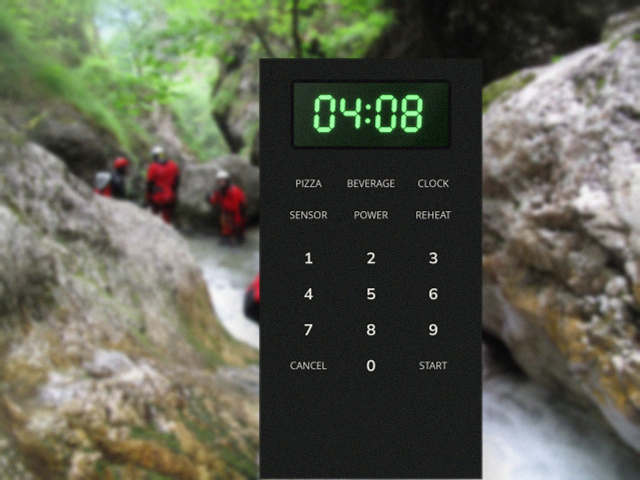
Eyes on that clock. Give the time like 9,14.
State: 4,08
